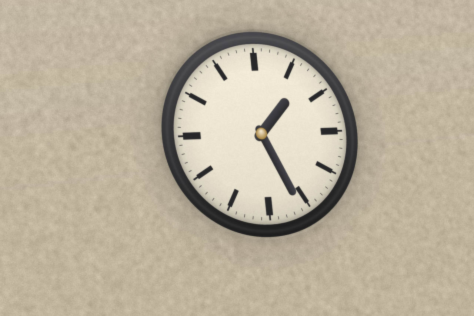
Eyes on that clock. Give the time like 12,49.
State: 1,26
